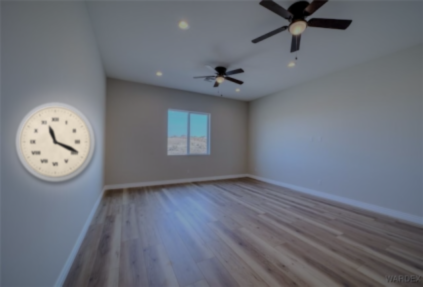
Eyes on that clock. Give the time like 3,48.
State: 11,19
